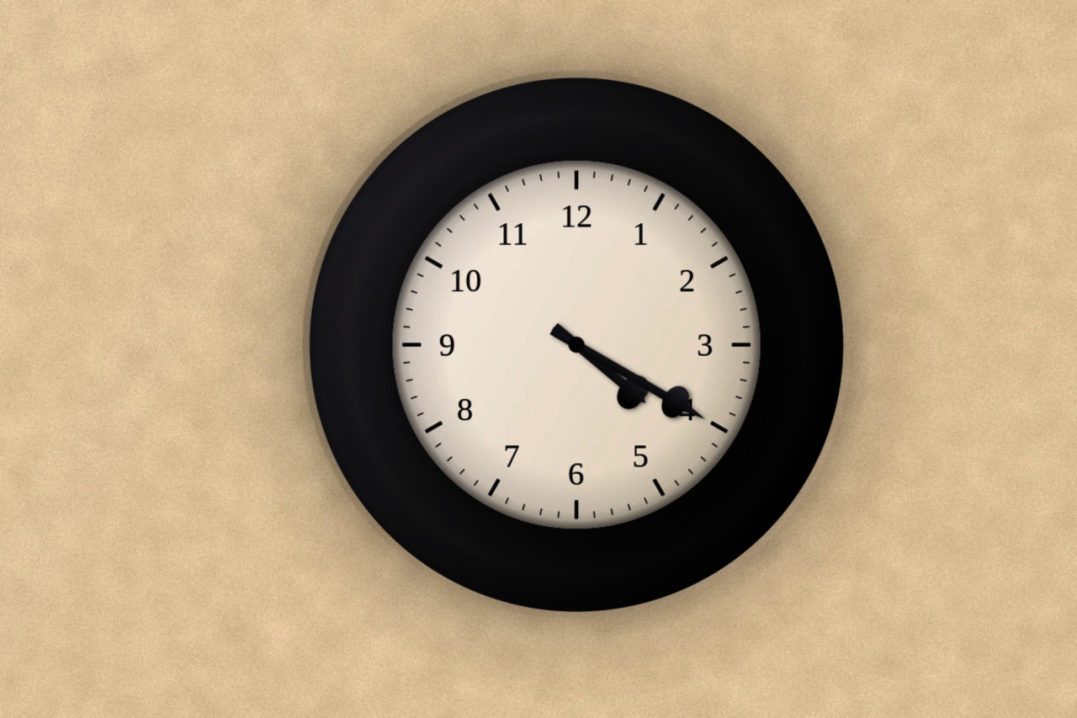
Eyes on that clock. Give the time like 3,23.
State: 4,20
